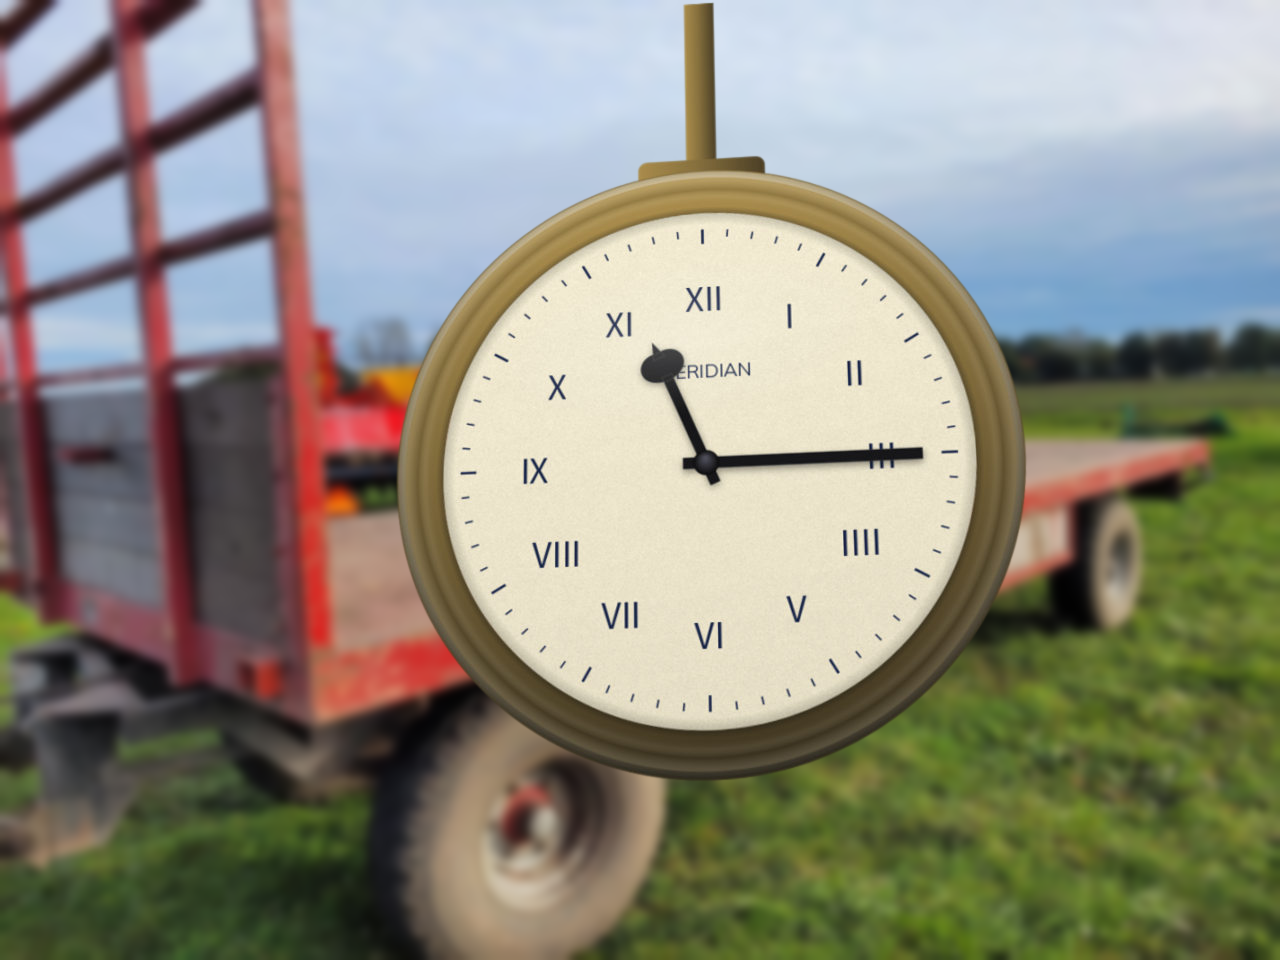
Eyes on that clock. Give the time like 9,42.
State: 11,15
